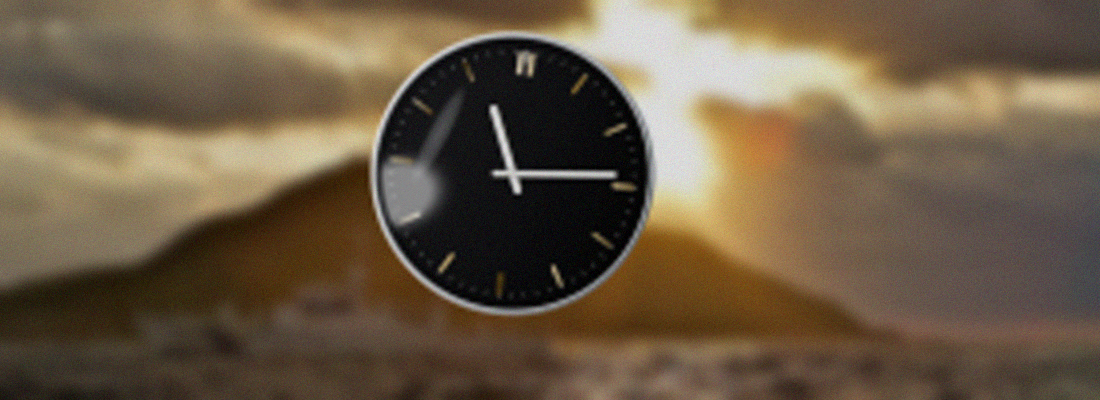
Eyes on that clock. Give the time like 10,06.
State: 11,14
